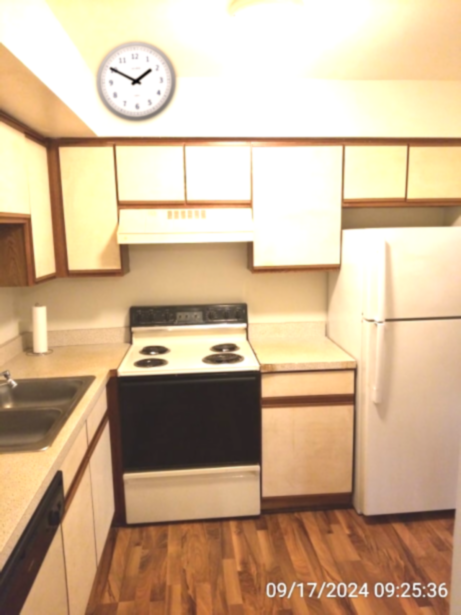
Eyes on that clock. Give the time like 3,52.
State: 1,50
